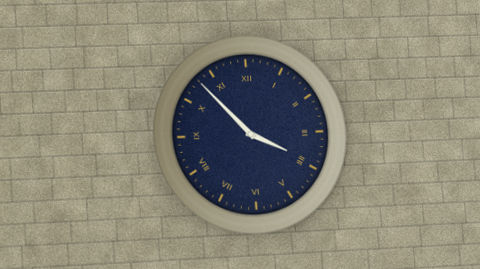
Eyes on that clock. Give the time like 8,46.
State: 3,53
